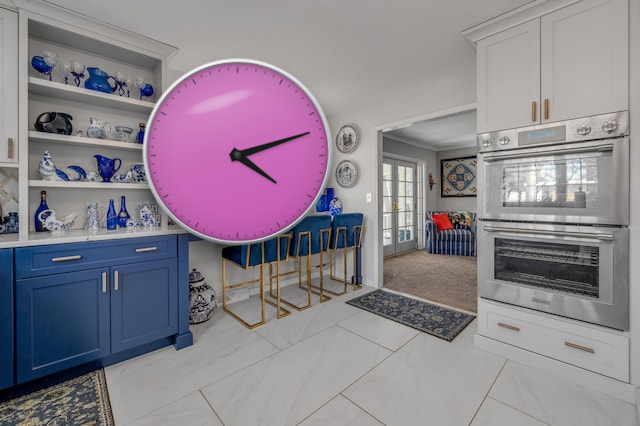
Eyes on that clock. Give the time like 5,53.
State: 4,12
